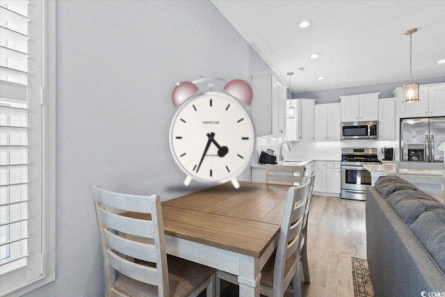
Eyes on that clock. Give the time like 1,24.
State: 4,34
